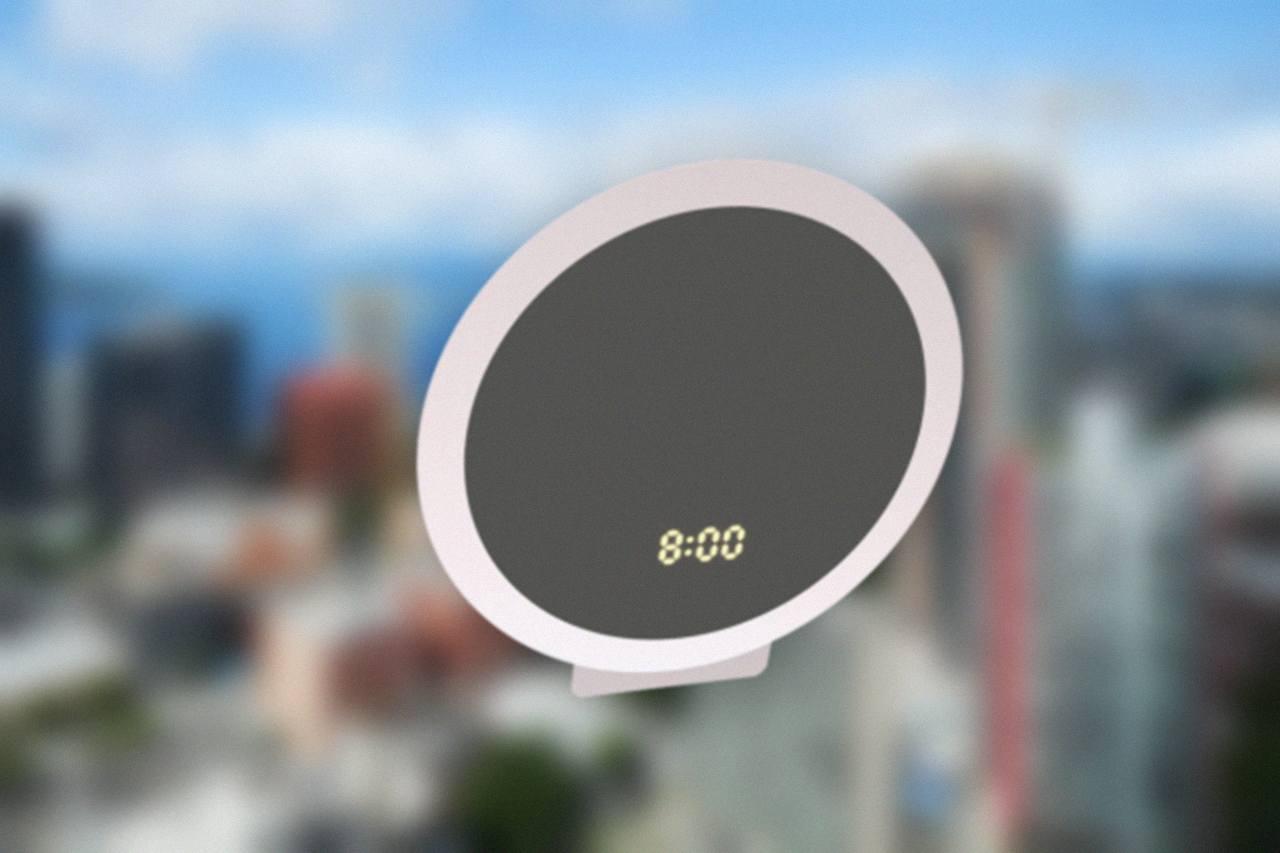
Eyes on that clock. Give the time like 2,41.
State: 8,00
